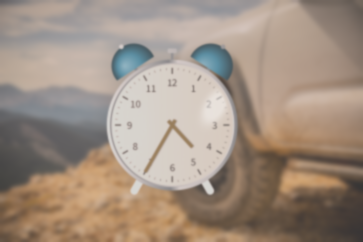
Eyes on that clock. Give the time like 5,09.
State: 4,35
